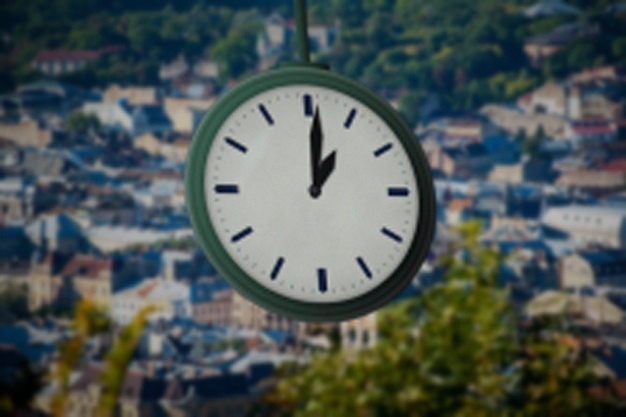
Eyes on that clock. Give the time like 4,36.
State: 1,01
